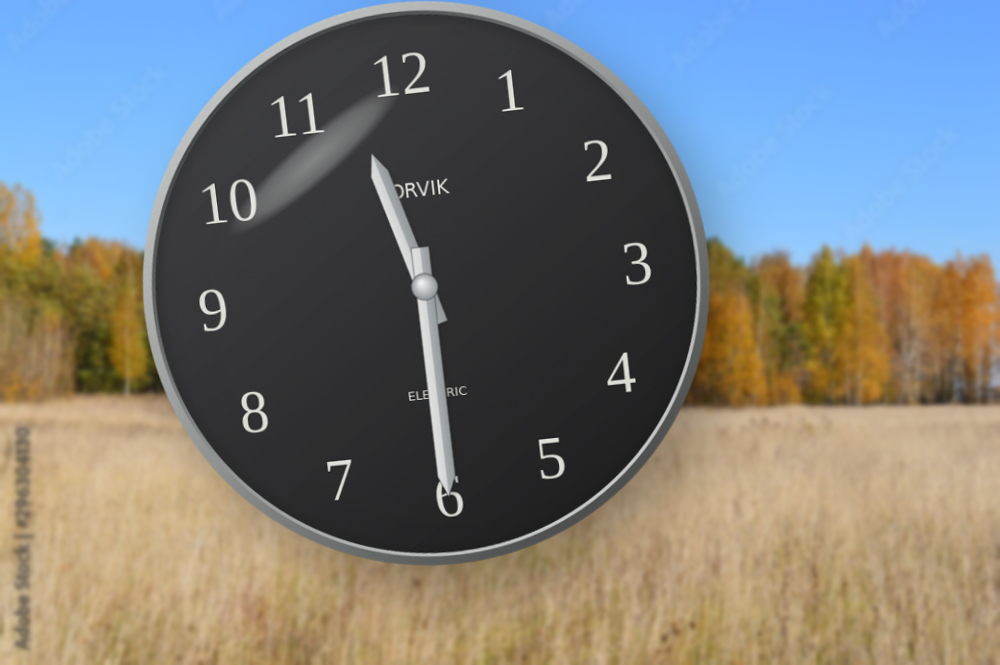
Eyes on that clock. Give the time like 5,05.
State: 11,30
